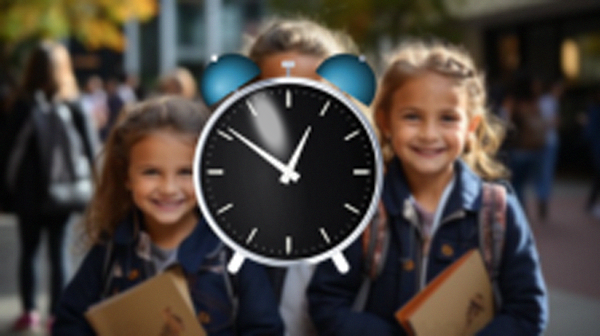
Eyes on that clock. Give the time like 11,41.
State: 12,51
